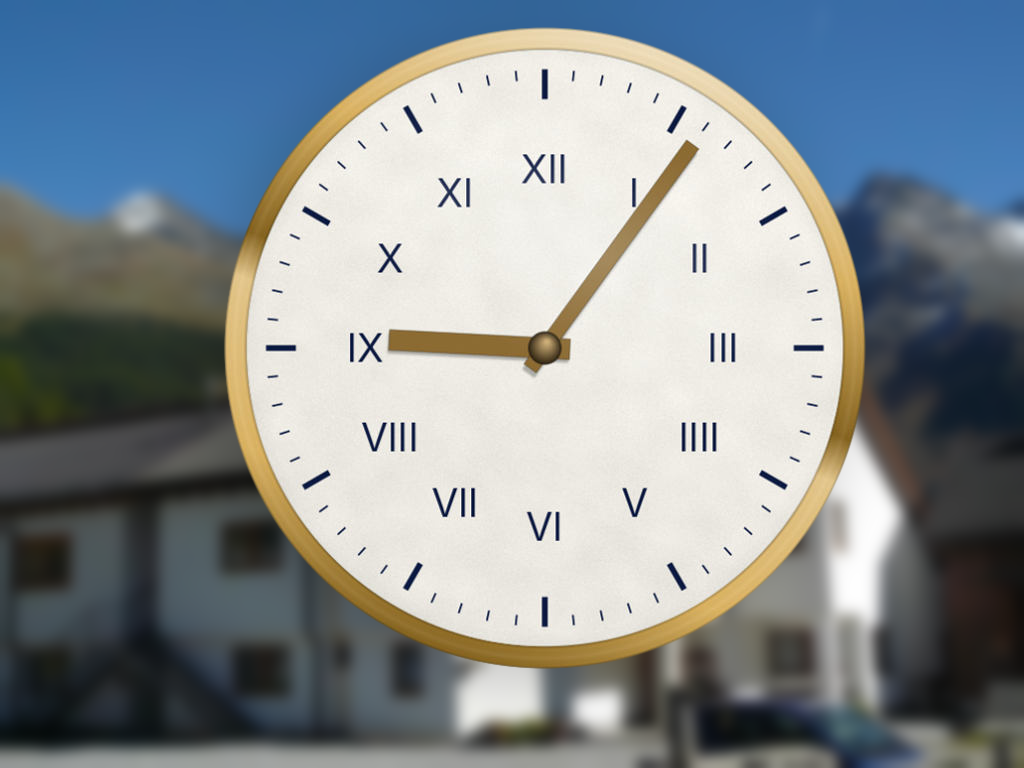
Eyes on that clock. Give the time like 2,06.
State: 9,06
